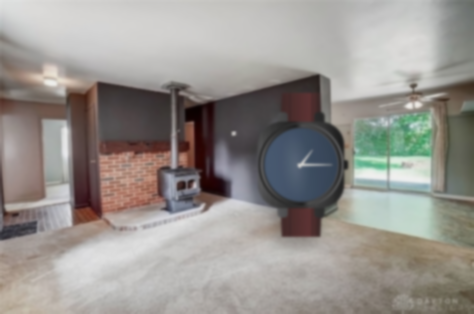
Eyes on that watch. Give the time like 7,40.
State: 1,15
